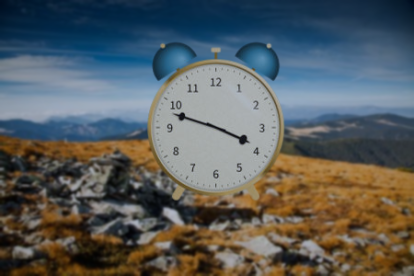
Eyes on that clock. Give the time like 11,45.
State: 3,48
